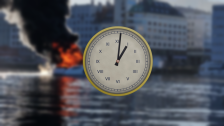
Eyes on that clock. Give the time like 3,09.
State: 1,01
